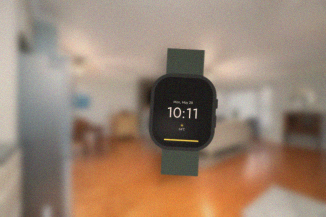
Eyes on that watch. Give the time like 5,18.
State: 10,11
